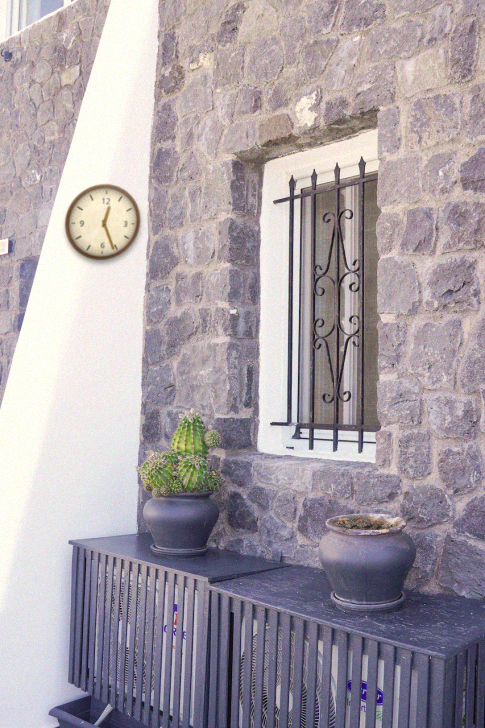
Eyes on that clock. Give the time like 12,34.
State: 12,26
